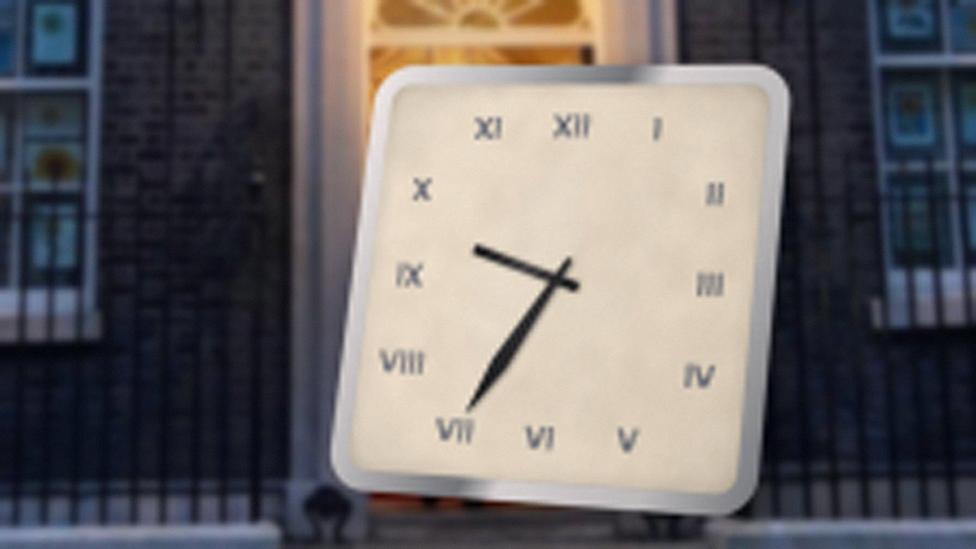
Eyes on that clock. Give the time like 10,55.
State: 9,35
